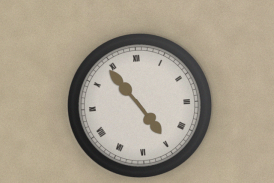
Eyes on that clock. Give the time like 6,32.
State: 4,54
